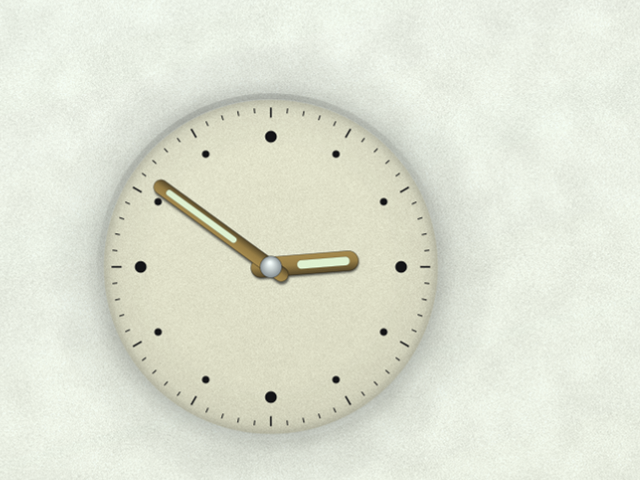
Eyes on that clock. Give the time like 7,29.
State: 2,51
